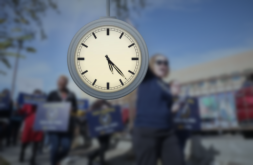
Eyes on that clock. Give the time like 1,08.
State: 5,23
